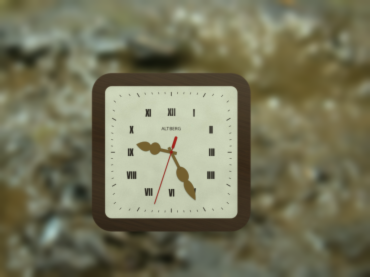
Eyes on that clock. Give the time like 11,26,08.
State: 9,25,33
